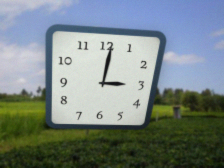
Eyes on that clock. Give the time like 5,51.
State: 3,01
